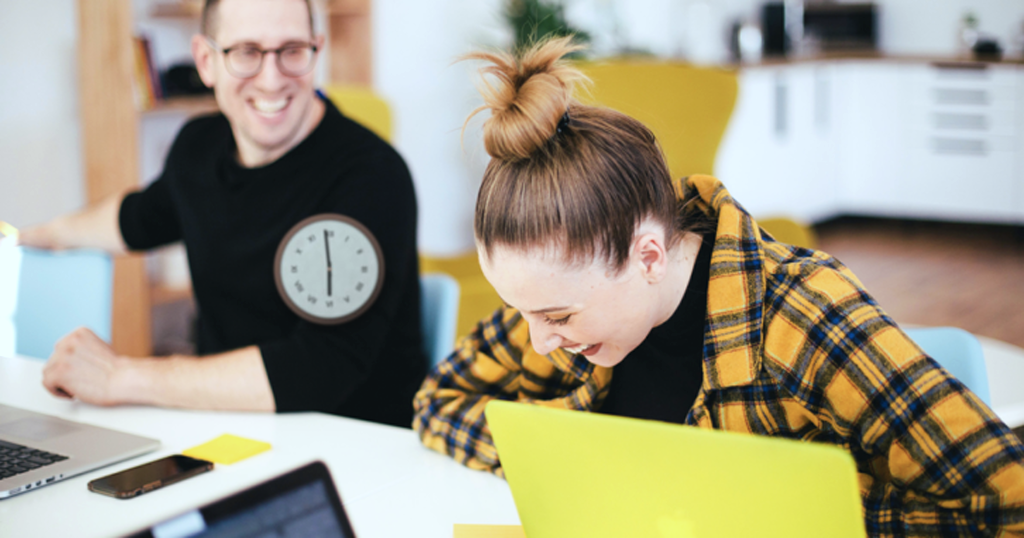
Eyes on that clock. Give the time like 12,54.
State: 5,59
